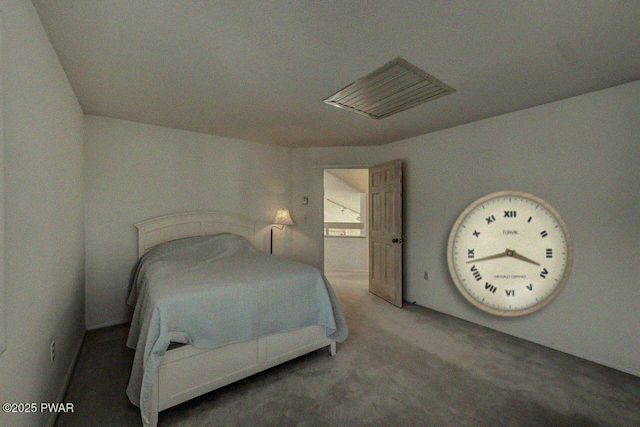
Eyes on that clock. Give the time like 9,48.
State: 3,43
